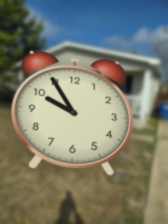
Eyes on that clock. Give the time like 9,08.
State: 9,55
